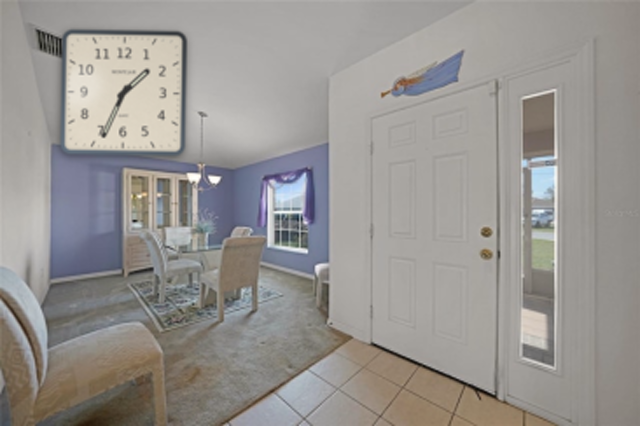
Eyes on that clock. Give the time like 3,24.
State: 1,34
